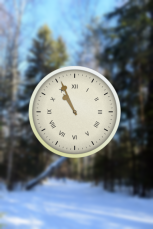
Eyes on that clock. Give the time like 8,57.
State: 10,56
